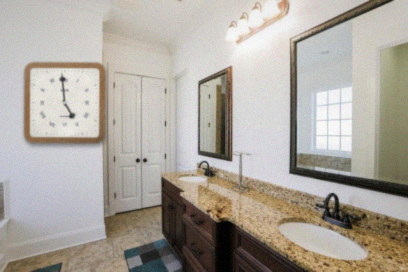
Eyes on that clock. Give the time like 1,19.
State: 4,59
